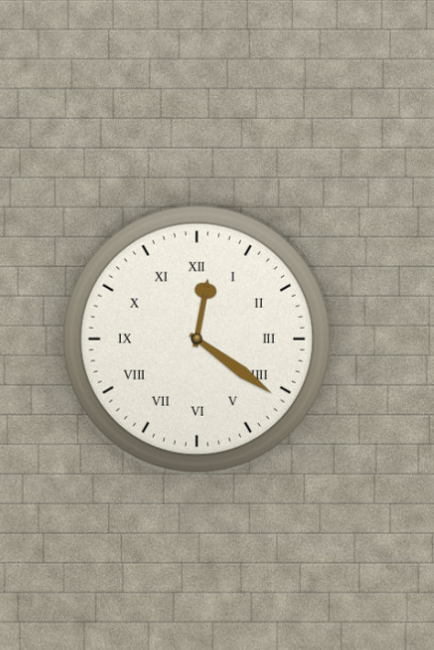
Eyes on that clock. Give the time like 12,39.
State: 12,21
